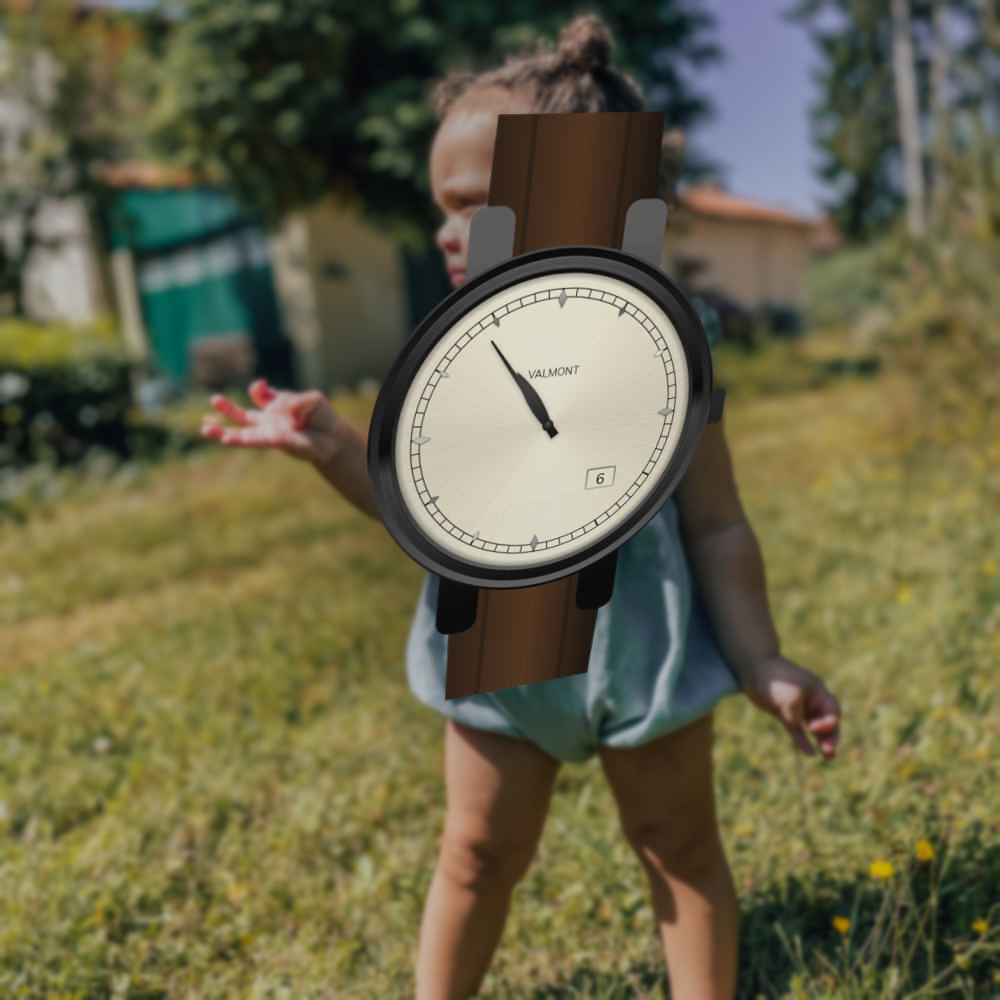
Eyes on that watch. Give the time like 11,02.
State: 10,54
